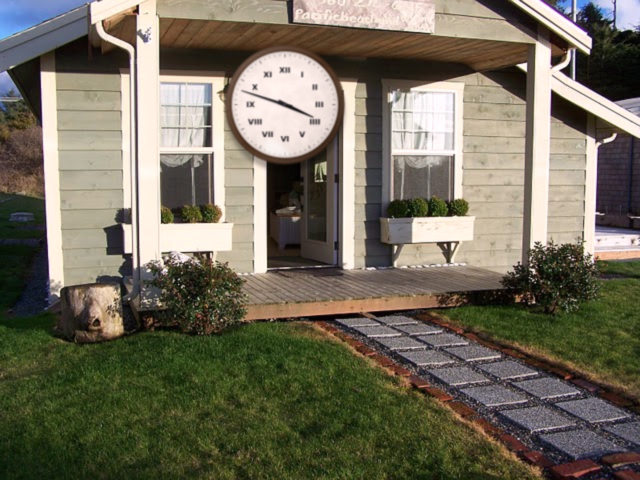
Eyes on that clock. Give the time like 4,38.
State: 3,48
